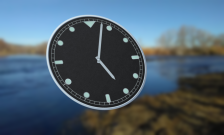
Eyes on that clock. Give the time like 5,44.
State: 5,03
